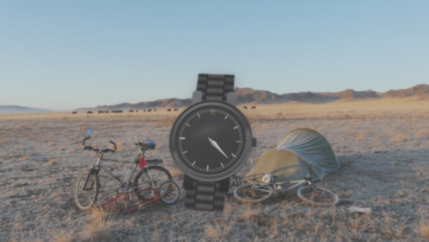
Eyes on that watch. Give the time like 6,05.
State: 4,22
